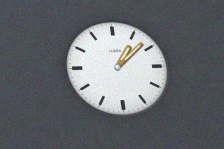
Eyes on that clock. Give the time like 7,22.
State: 1,08
